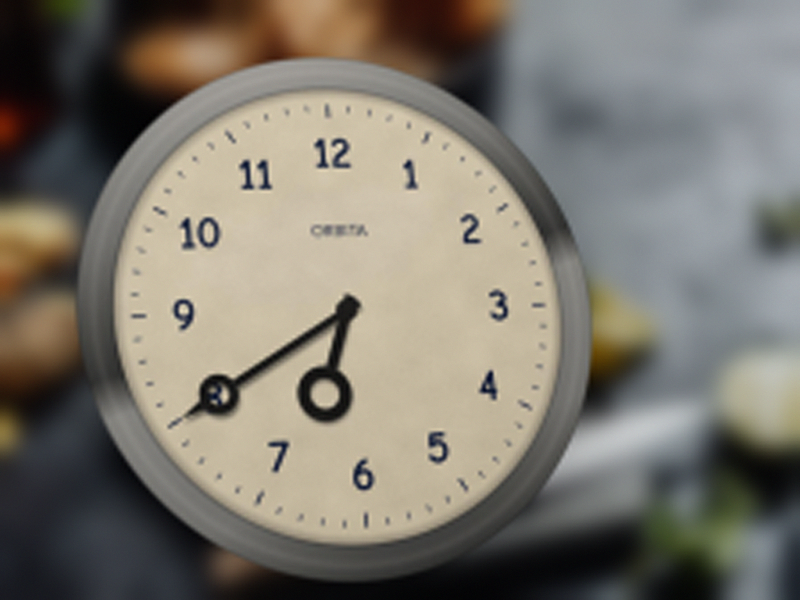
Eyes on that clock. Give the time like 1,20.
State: 6,40
